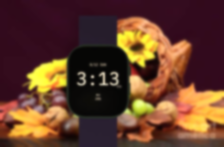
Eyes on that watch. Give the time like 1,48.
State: 3,13
